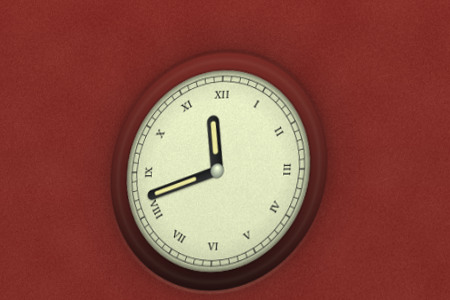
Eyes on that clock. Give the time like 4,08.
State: 11,42
